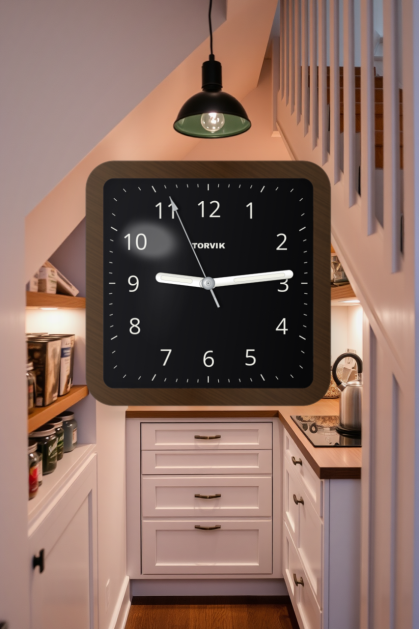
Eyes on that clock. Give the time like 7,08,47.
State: 9,13,56
